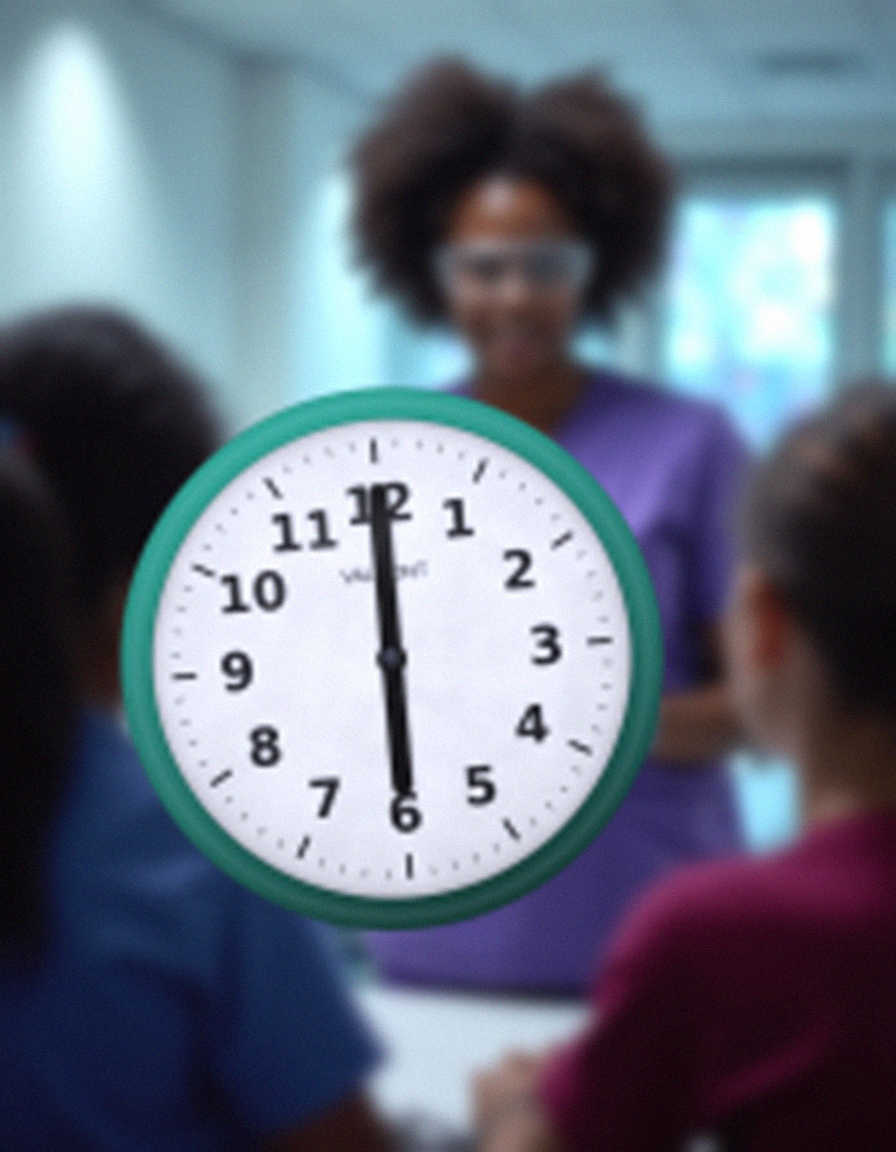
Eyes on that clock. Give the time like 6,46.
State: 6,00
